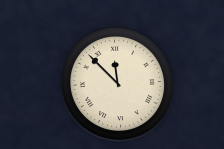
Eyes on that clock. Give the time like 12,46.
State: 11,53
